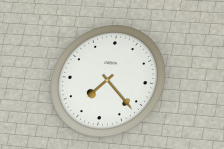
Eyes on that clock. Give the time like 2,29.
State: 7,22
